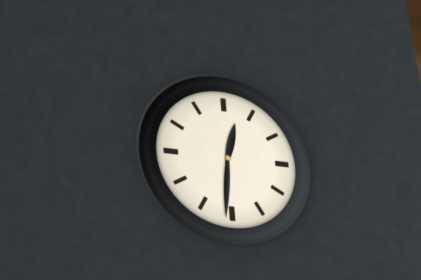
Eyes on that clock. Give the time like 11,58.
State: 12,31
